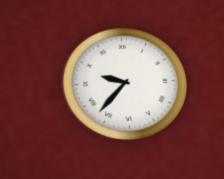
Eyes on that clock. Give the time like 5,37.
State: 9,37
